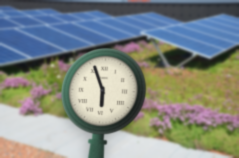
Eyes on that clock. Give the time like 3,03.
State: 5,56
